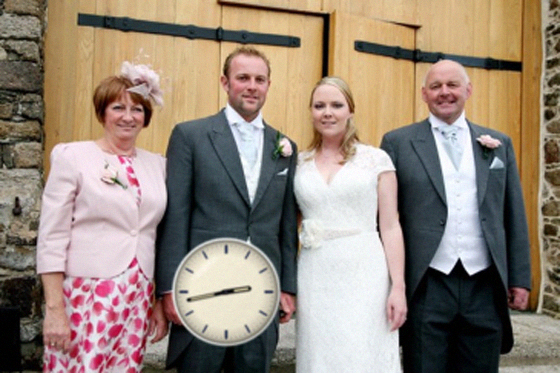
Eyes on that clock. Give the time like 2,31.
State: 2,43
